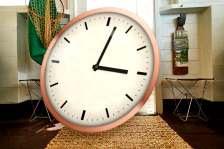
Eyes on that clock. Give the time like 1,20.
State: 3,02
